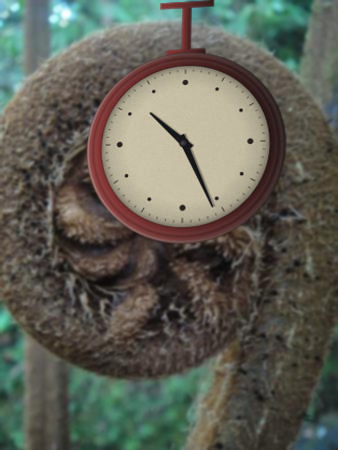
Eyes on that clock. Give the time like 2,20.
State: 10,26
